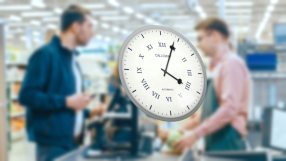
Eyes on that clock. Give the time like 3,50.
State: 4,04
